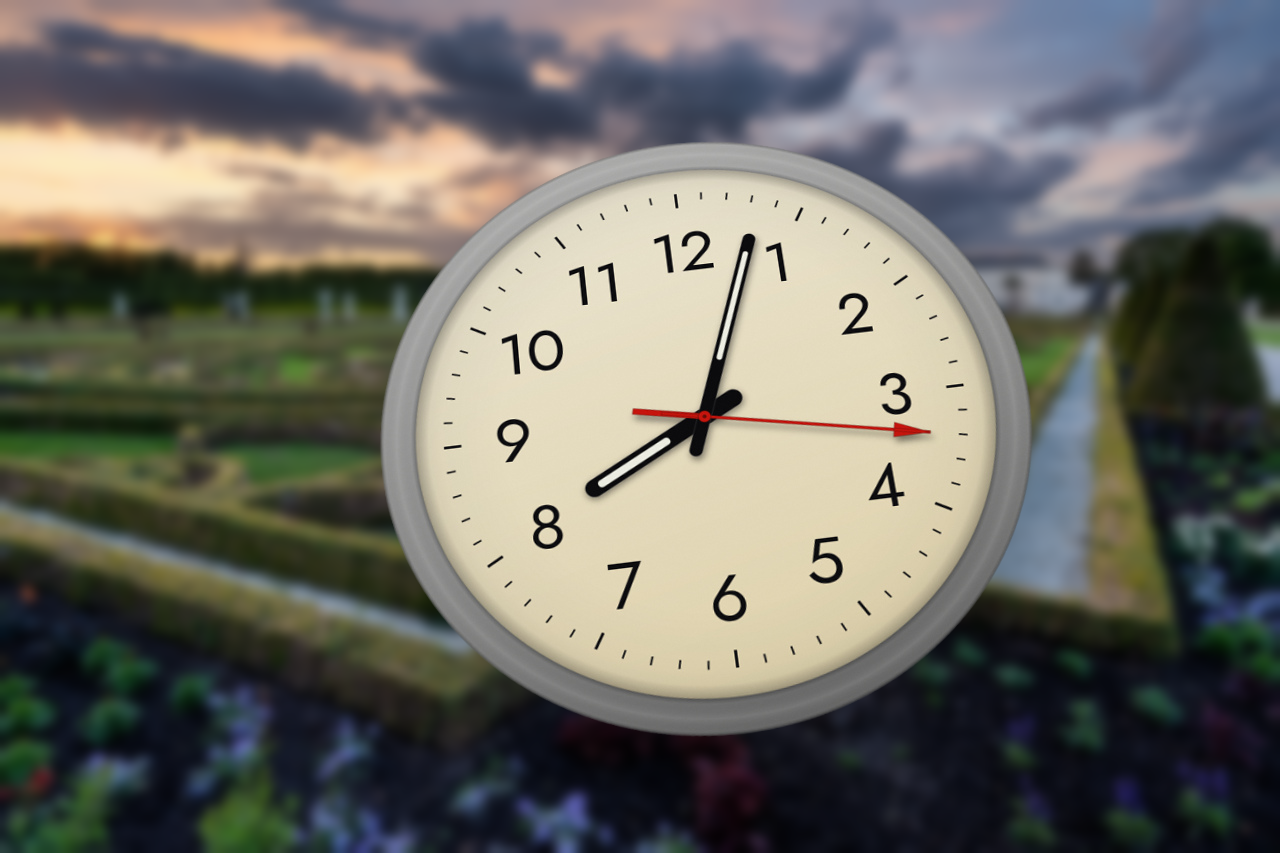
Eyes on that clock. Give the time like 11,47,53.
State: 8,03,17
